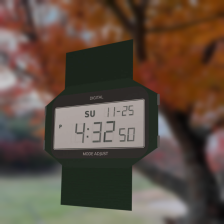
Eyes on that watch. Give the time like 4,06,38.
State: 4,32,50
